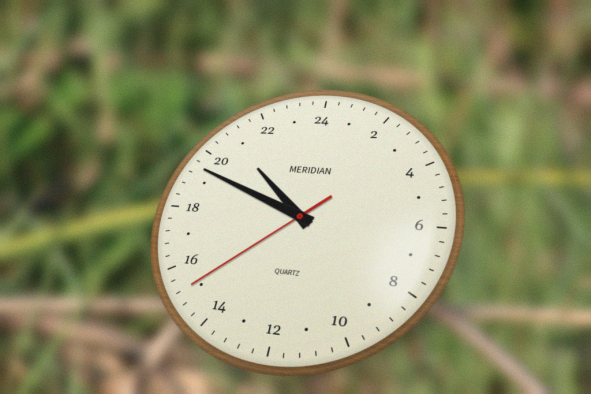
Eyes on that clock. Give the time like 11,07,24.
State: 20,48,38
